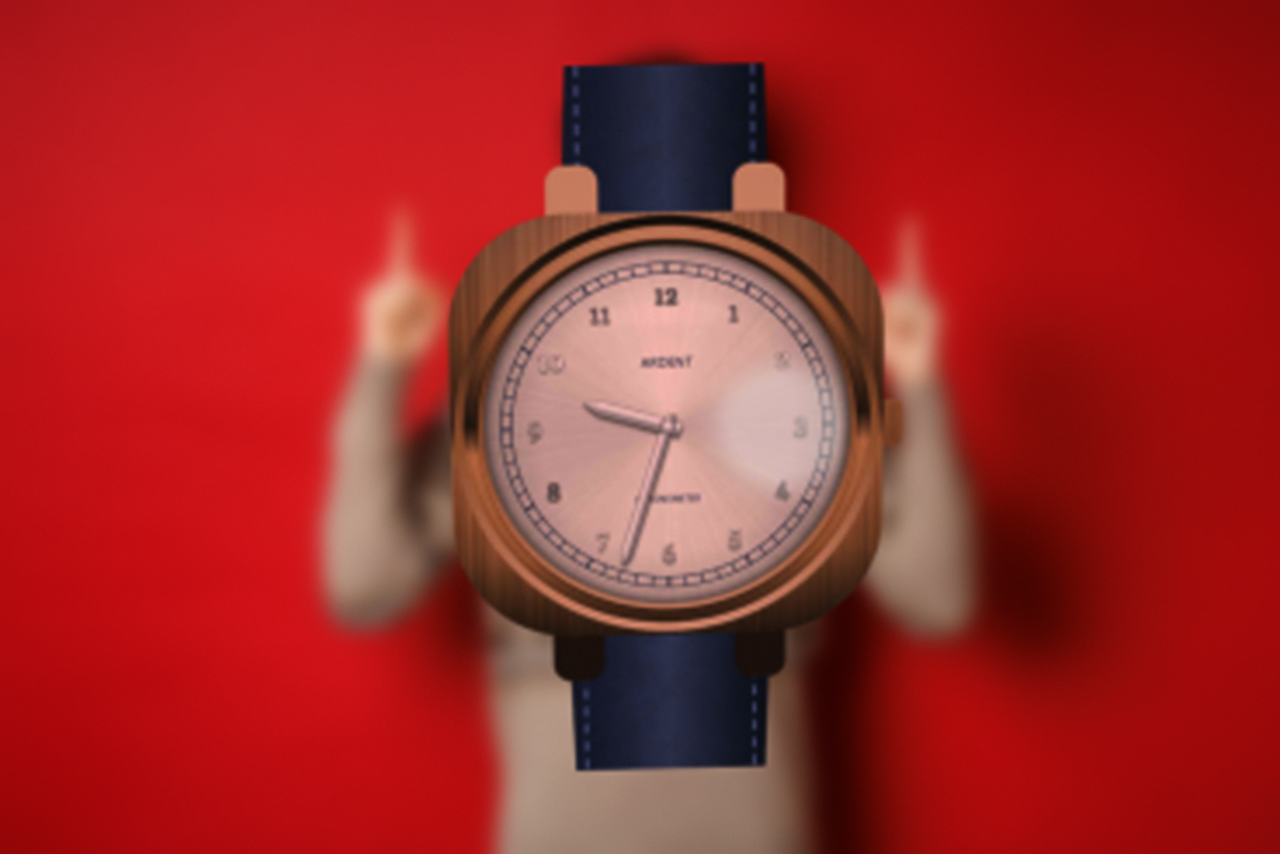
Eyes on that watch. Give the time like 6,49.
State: 9,33
